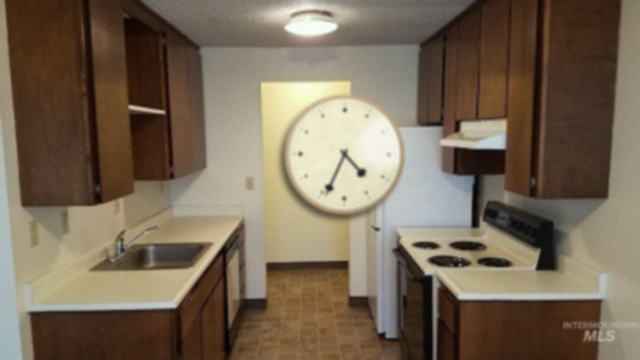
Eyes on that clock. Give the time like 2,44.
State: 4,34
